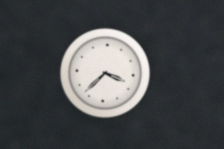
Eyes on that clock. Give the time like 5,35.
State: 3,37
